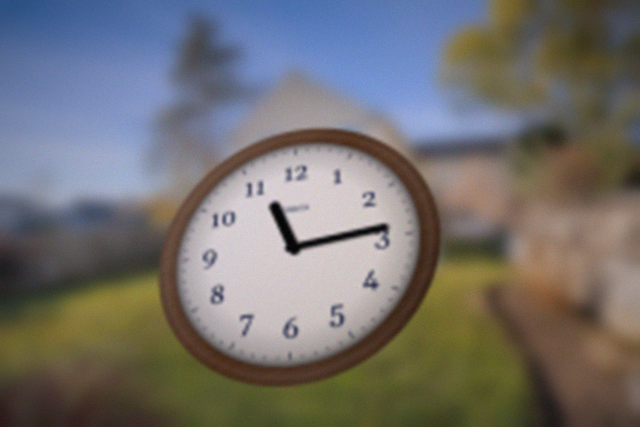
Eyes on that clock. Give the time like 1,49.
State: 11,14
